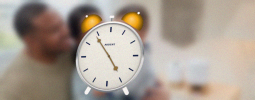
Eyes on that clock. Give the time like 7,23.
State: 4,54
